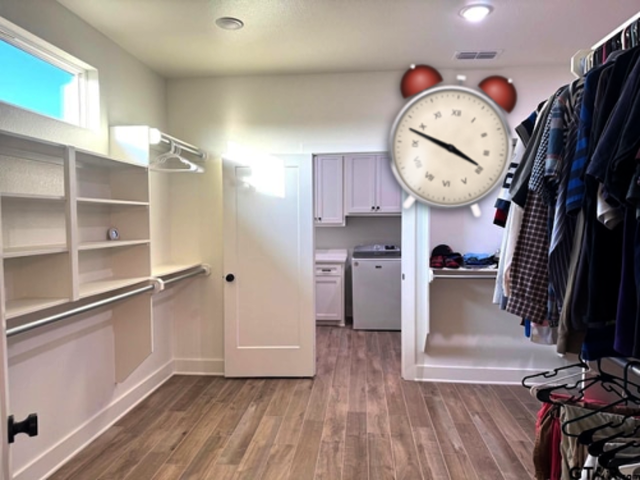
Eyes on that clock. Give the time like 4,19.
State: 3,48
